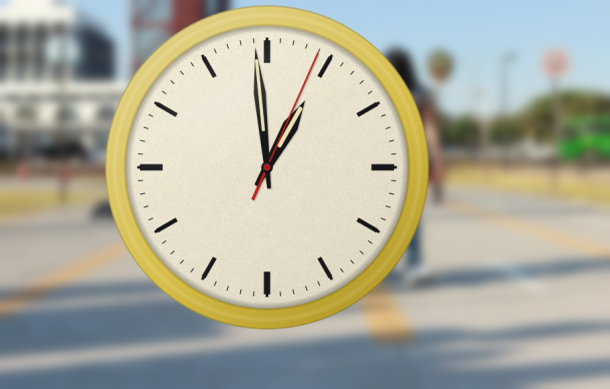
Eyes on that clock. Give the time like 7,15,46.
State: 12,59,04
